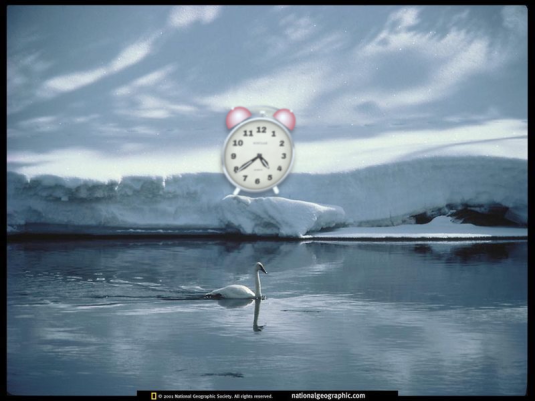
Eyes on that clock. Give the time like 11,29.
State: 4,39
